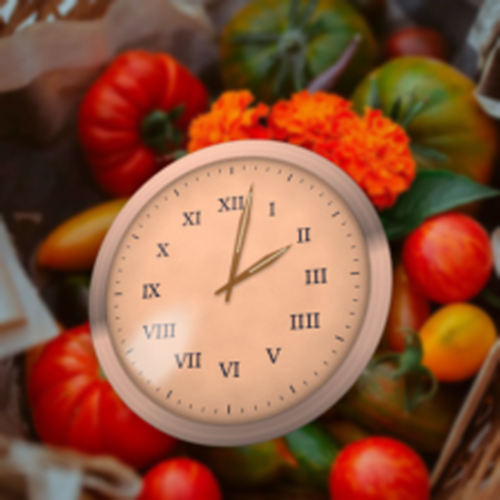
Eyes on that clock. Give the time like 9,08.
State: 2,02
